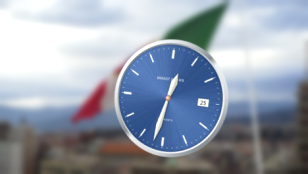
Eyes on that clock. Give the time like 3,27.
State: 12,32
